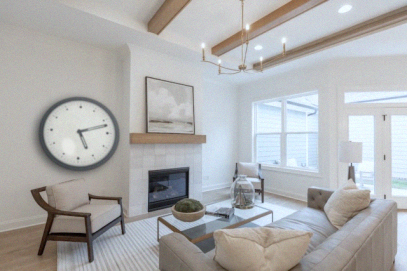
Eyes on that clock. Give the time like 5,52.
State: 5,12
